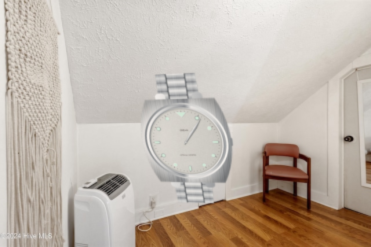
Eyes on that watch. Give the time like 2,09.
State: 1,06
